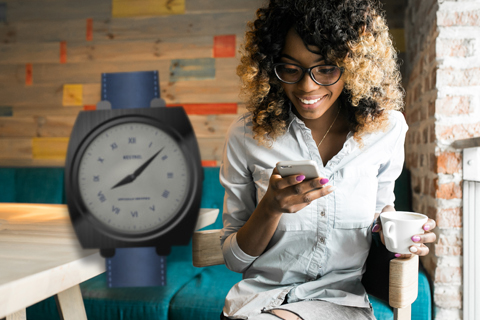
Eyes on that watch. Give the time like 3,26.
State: 8,08
